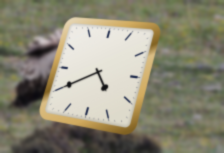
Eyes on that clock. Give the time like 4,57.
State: 4,40
